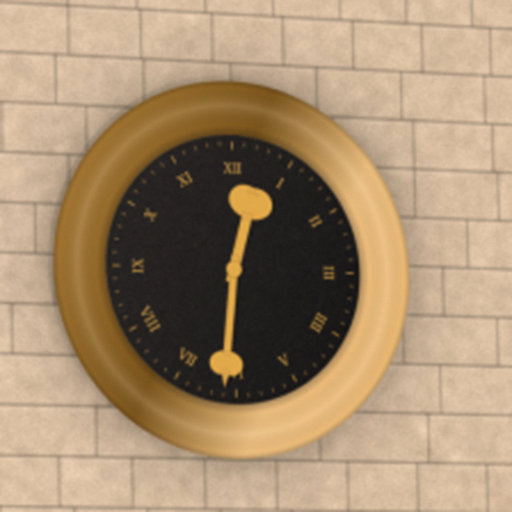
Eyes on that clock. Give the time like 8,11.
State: 12,31
